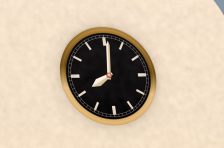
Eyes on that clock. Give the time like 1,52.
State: 8,01
